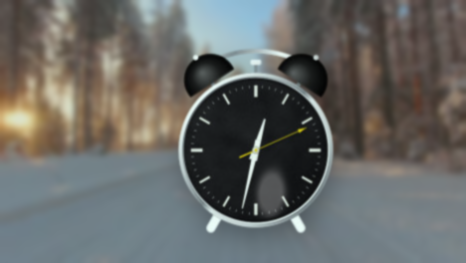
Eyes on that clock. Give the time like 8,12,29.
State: 12,32,11
